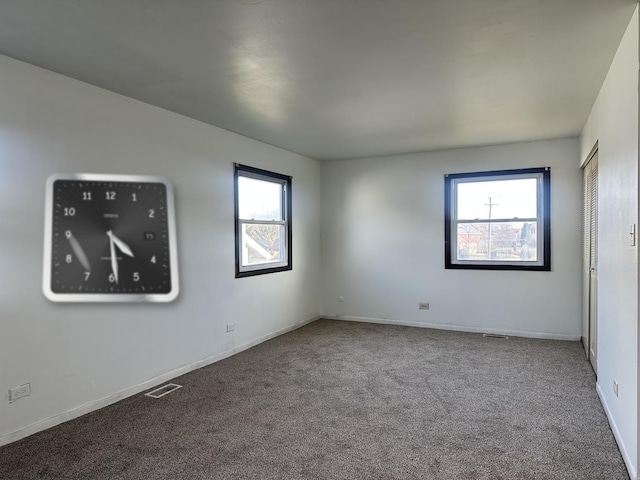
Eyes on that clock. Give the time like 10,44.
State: 4,29
